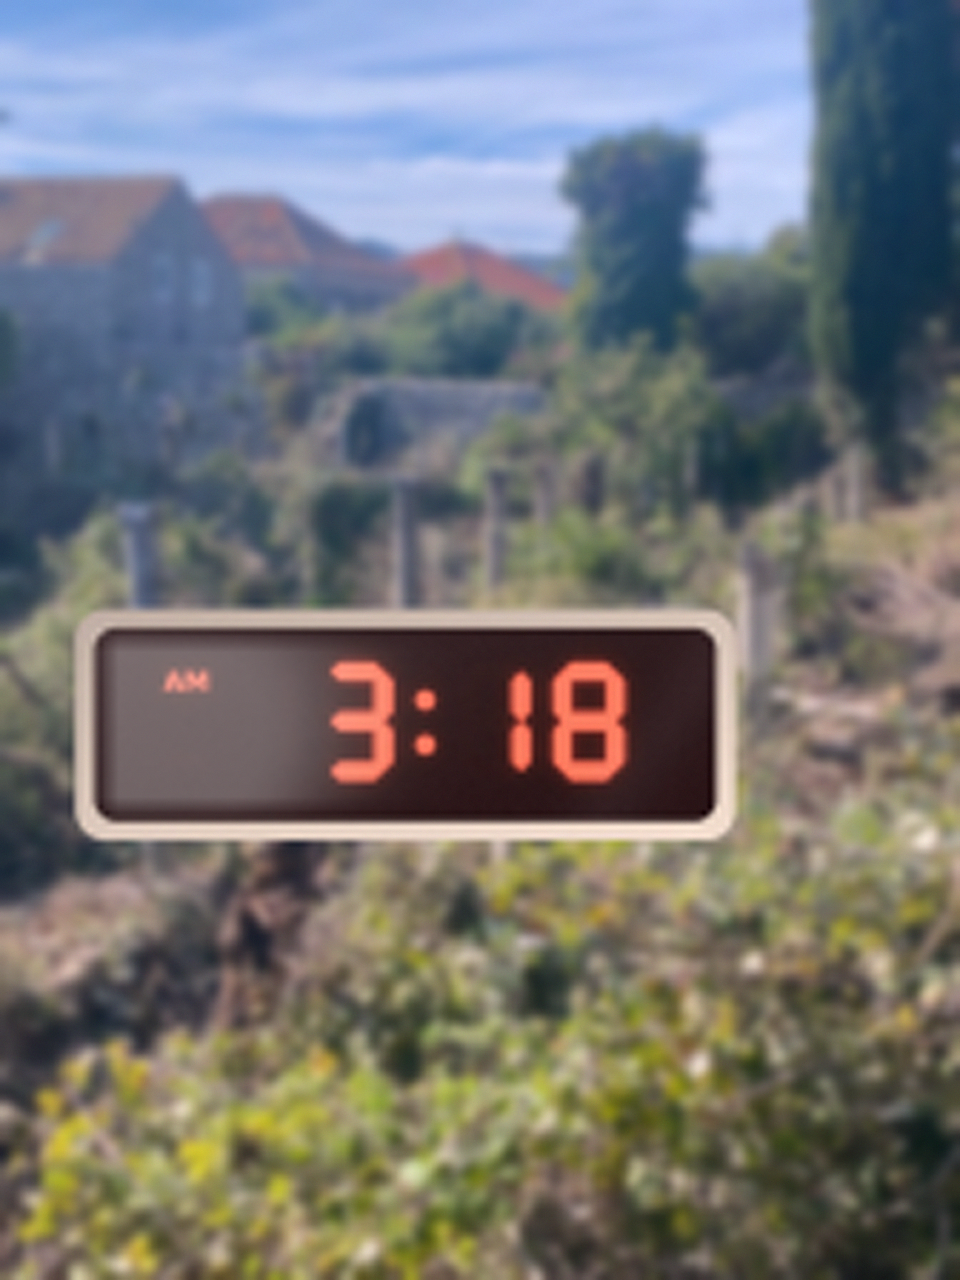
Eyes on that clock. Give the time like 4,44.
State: 3,18
